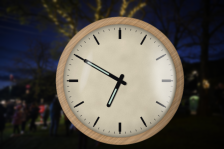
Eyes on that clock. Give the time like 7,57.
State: 6,50
